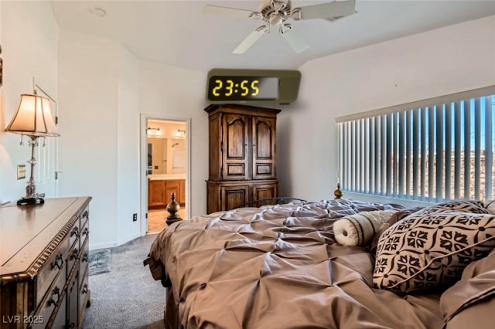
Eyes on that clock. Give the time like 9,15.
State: 23,55
